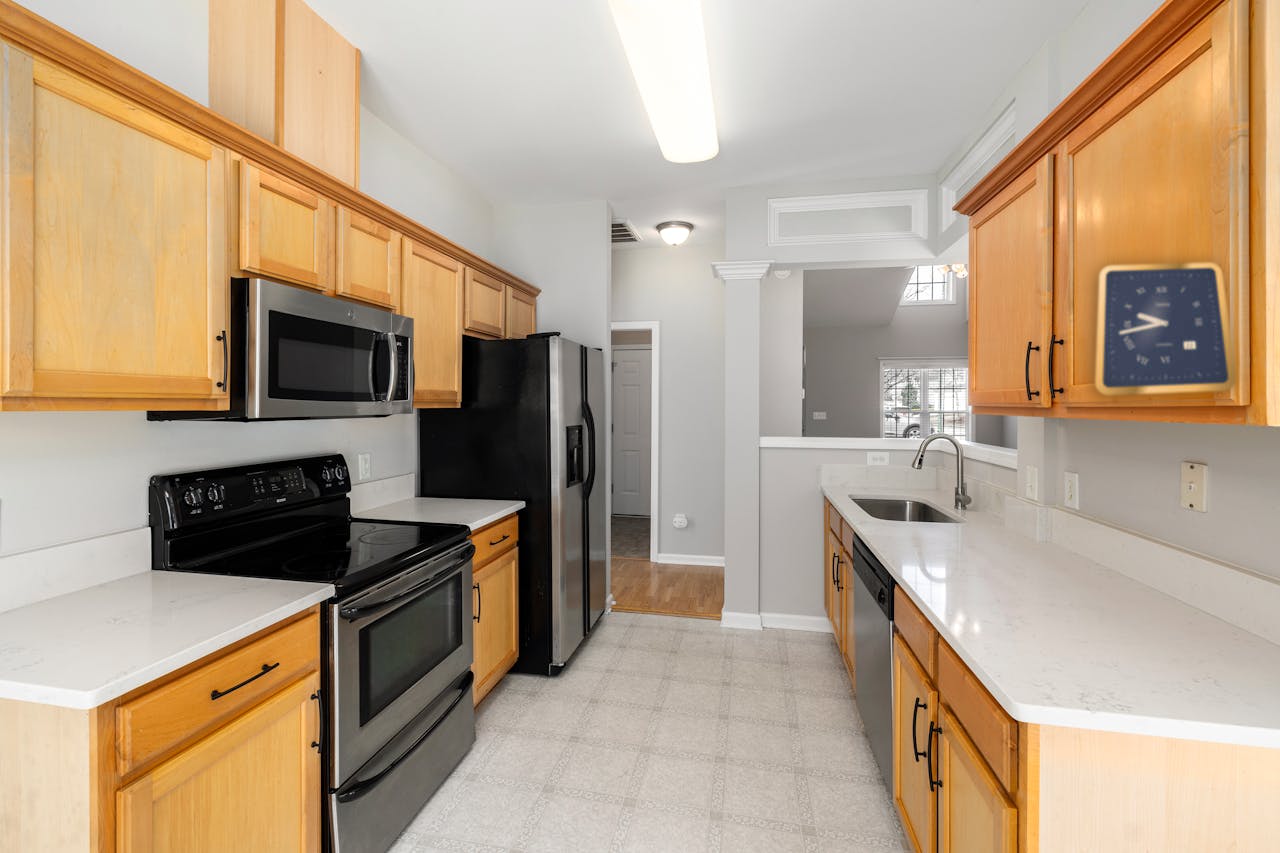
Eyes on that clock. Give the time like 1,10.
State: 9,43
